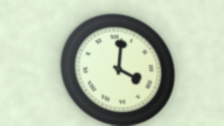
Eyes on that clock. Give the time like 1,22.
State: 4,02
